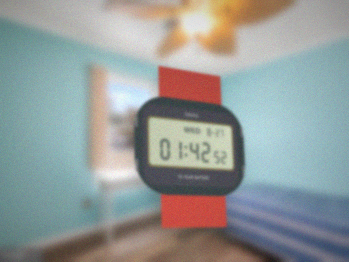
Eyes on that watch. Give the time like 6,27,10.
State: 1,42,52
